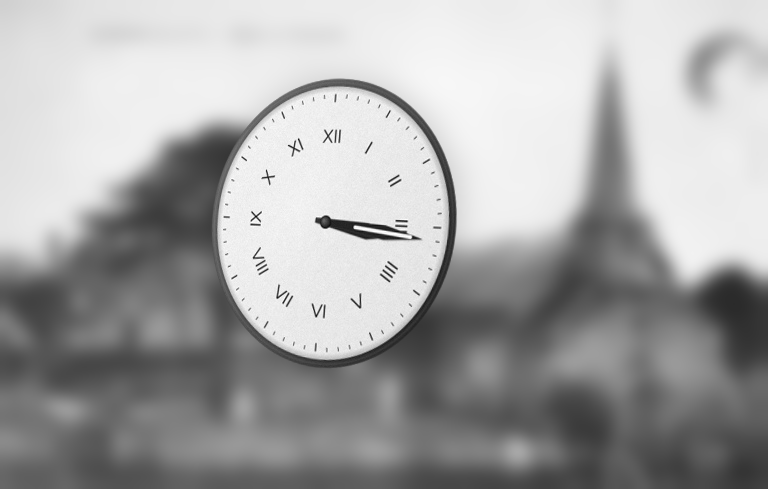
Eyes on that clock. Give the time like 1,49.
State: 3,16
